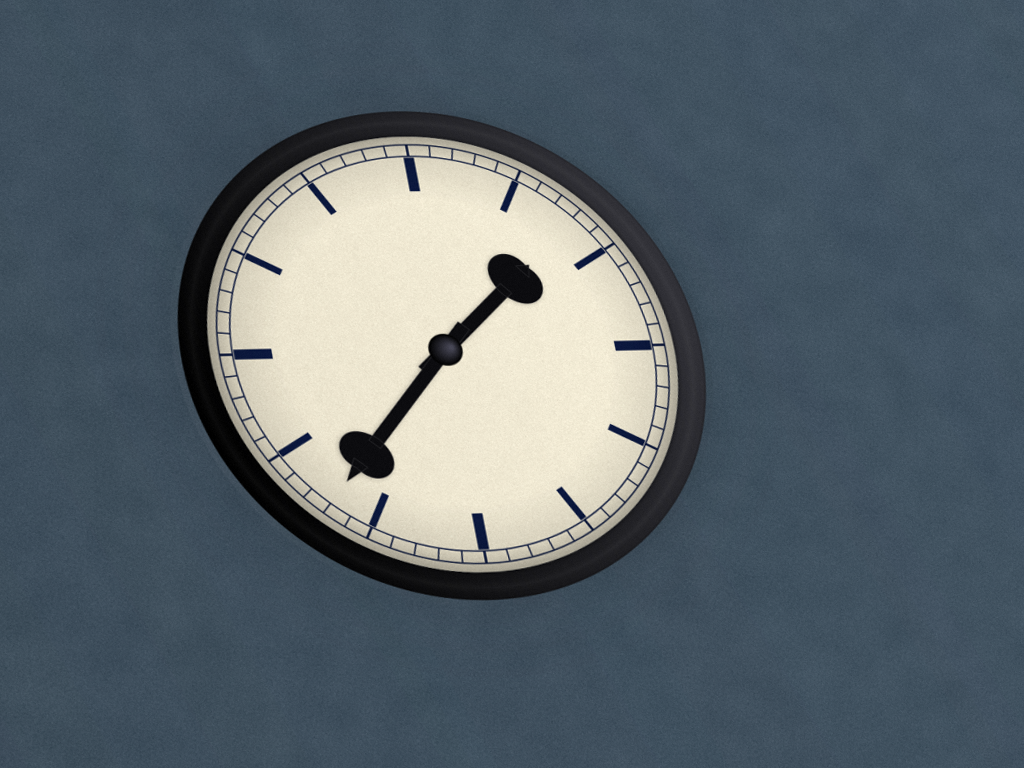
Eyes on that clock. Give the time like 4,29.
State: 1,37
